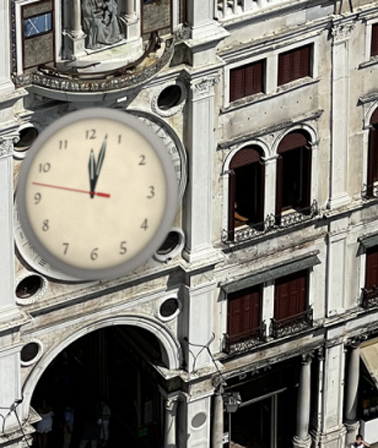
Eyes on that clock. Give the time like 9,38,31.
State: 12,02,47
